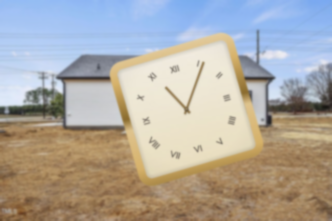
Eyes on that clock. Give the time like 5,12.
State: 11,06
